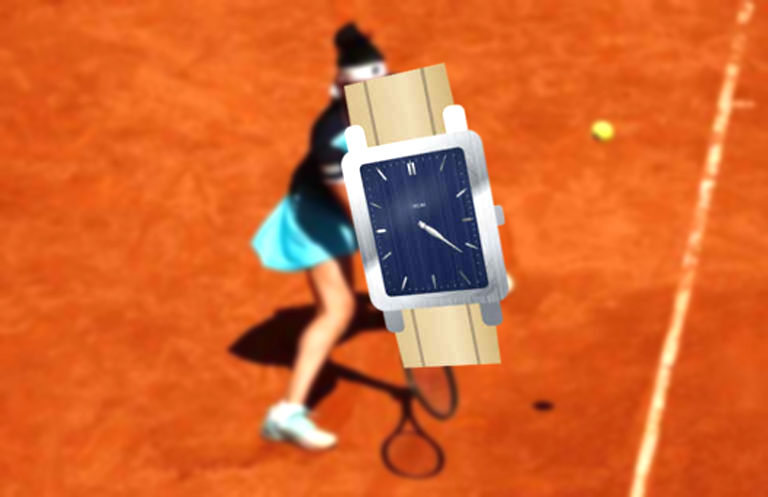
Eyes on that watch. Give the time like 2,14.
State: 4,22
